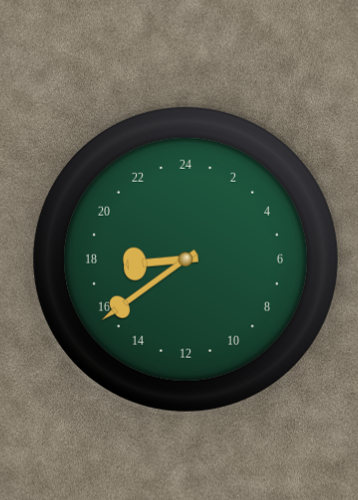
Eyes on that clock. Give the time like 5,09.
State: 17,39
